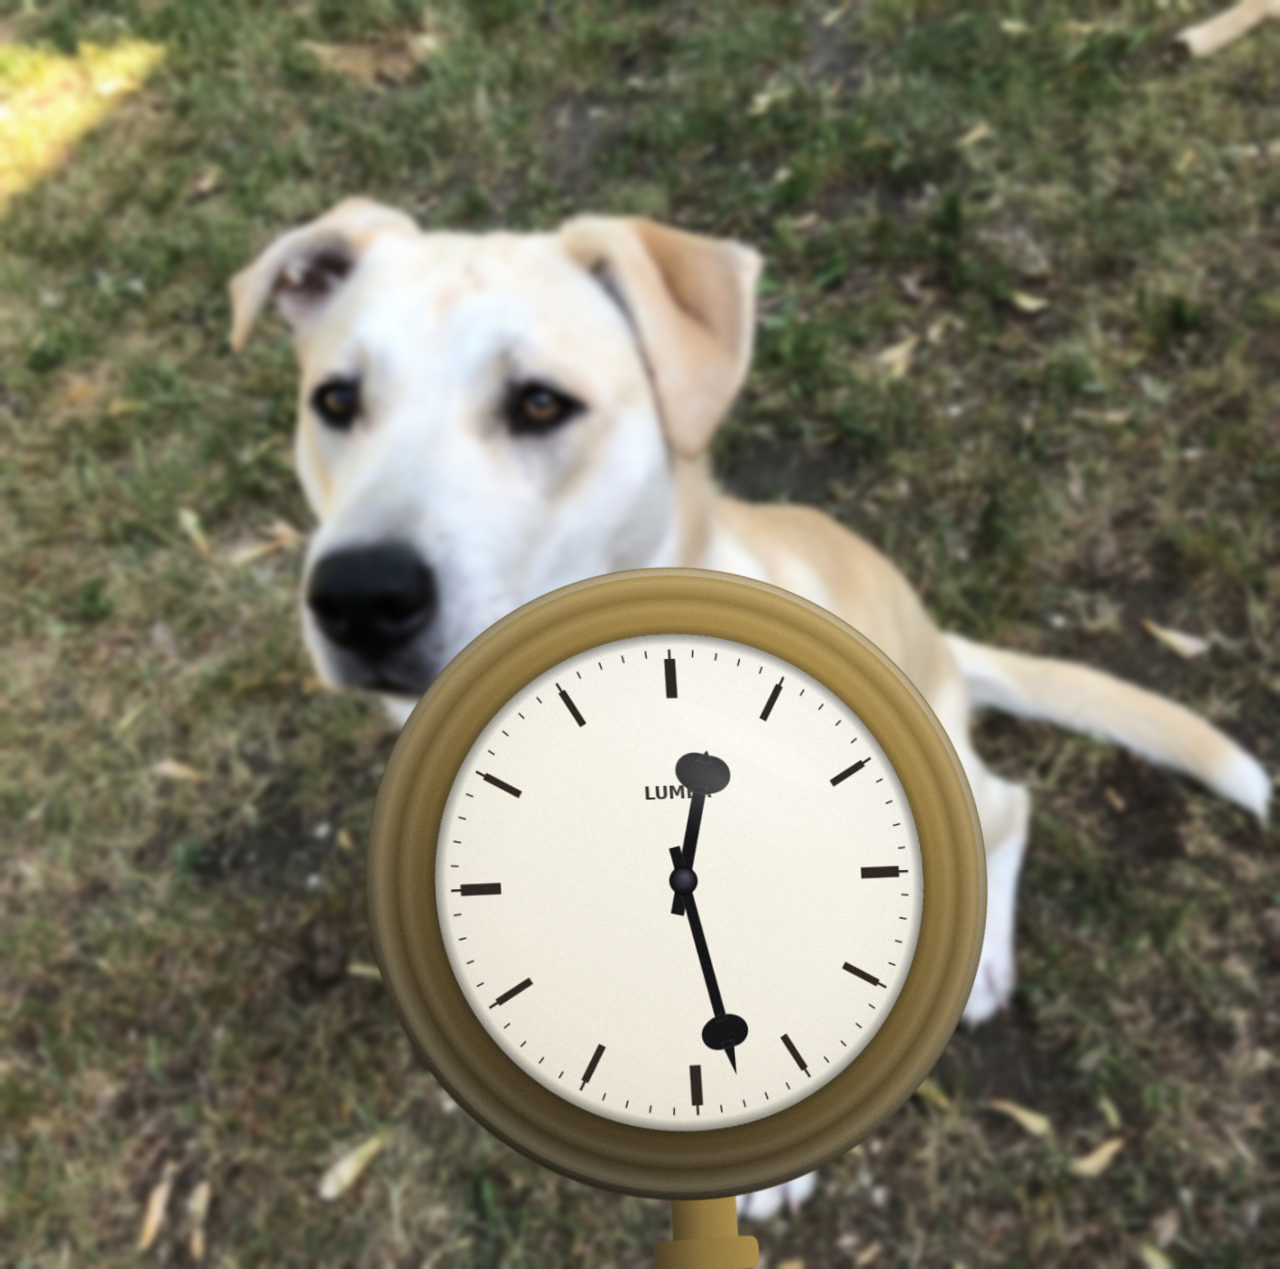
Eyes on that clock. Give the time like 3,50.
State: 12,28
